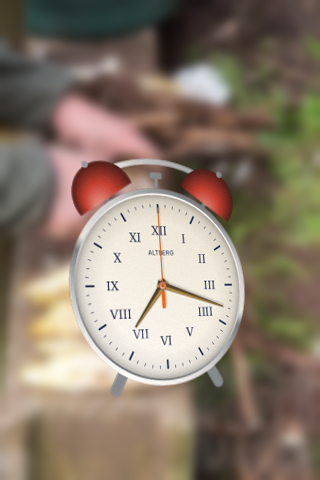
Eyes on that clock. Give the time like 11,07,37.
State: 7,18,00
